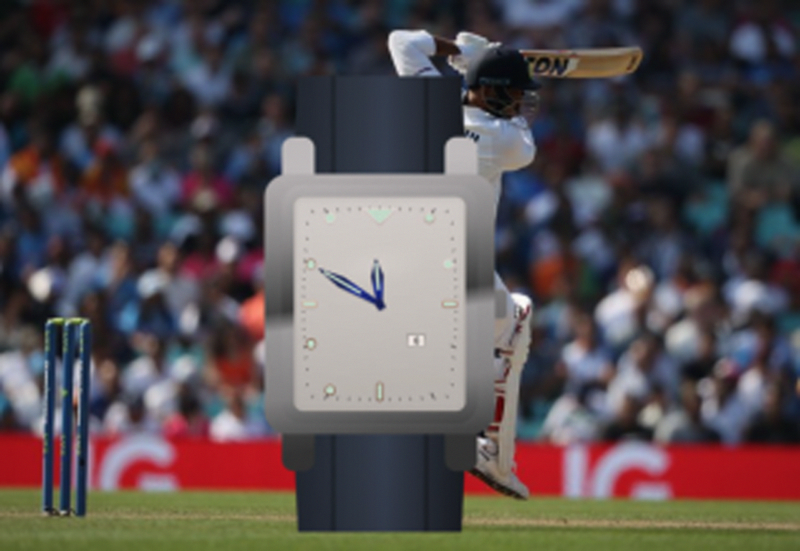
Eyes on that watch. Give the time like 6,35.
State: 11,50
